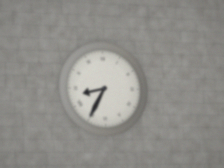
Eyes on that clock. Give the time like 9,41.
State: 8,35
